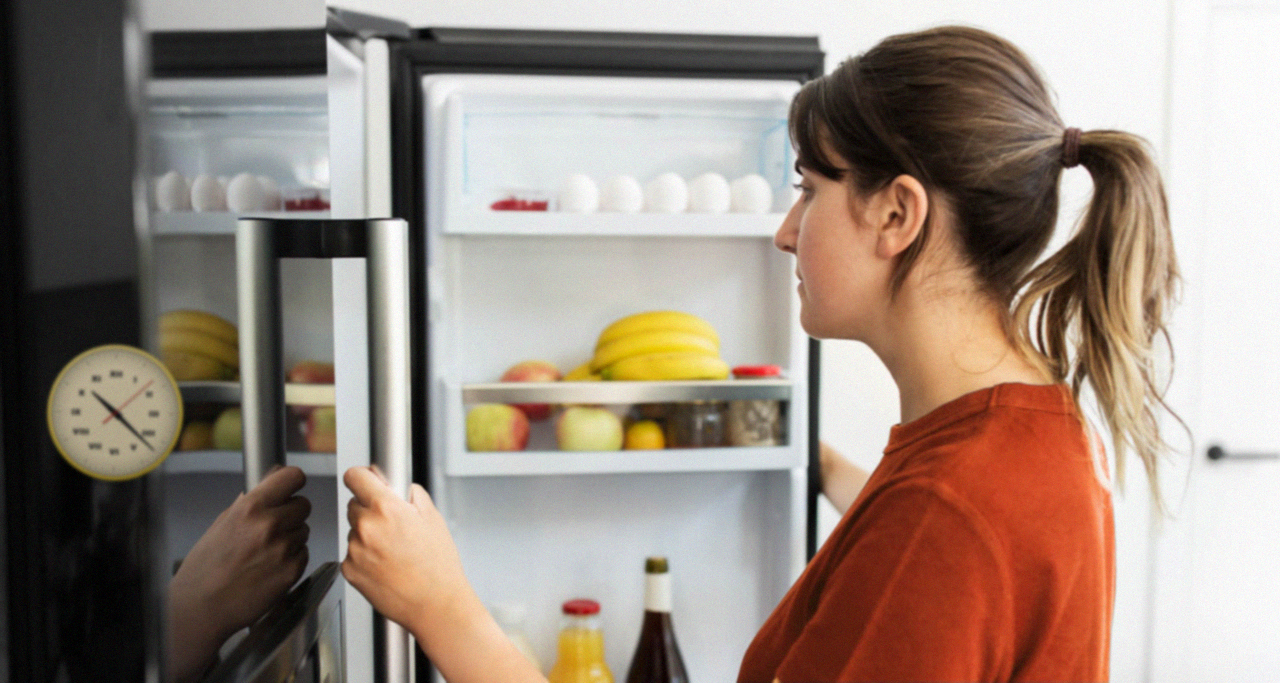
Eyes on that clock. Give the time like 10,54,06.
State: 10,22,08
